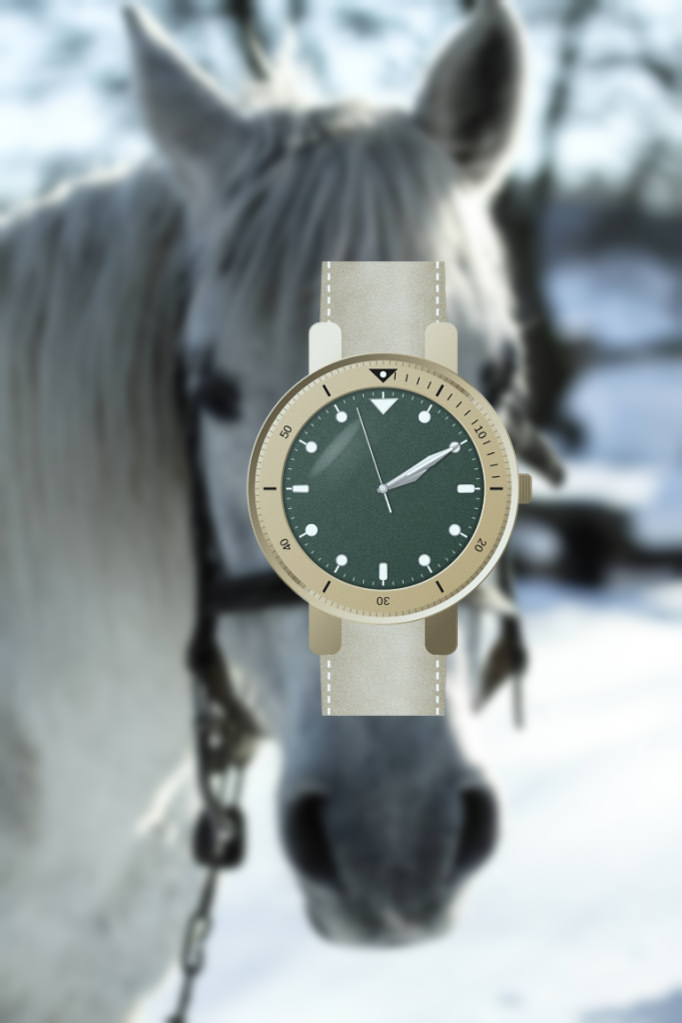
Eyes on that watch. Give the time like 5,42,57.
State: 2,09,57
